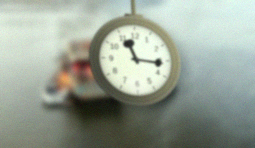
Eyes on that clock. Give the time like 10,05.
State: 11,16
